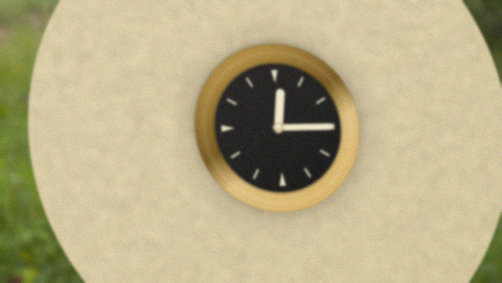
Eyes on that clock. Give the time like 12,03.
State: 12,15
